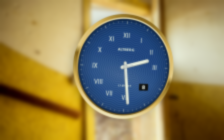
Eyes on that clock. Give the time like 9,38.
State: 2,29
